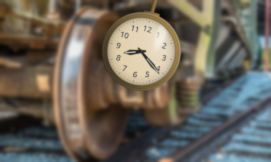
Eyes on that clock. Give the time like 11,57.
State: 8,21
